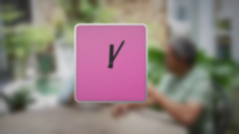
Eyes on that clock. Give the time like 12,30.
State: 12,05
